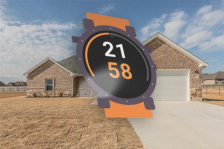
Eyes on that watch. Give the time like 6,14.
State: 21,58
